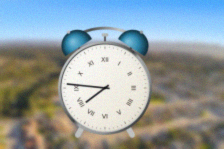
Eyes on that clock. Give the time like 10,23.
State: 7,46
